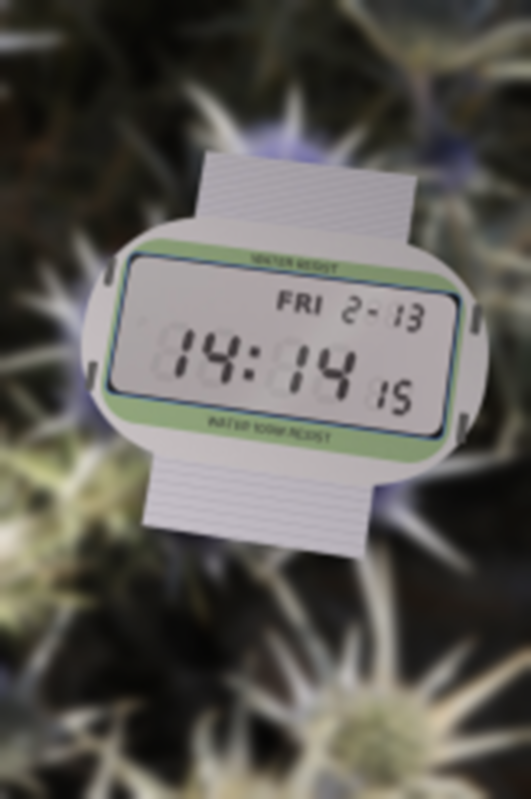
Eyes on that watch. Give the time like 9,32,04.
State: 14,14,15
